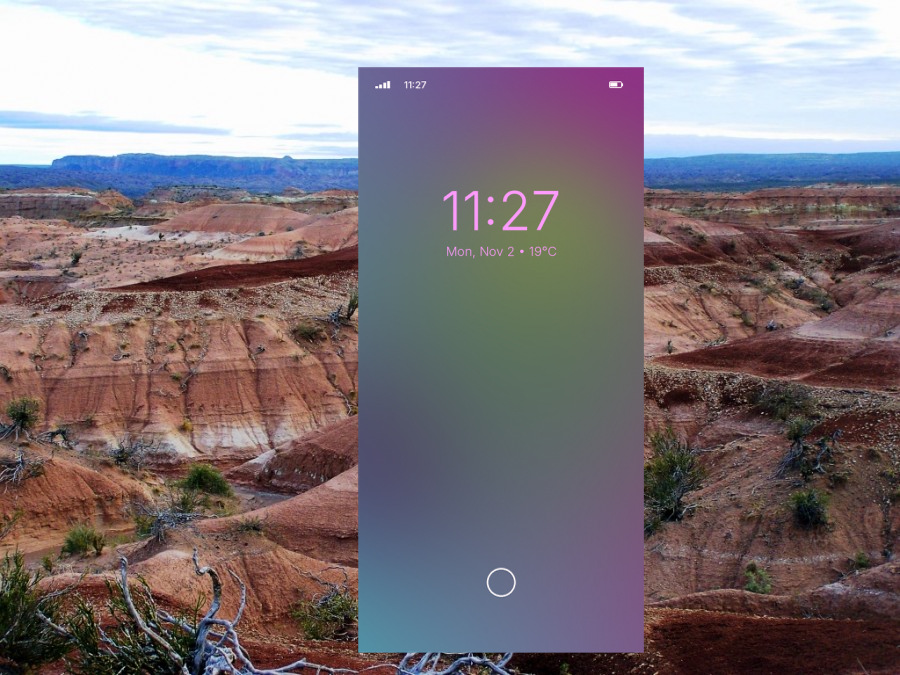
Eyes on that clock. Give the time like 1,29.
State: 11,27
